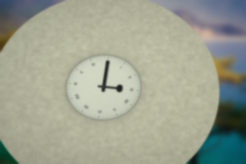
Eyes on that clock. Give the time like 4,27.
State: 3,00
